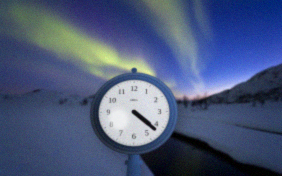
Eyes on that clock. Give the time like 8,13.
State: 4,22
